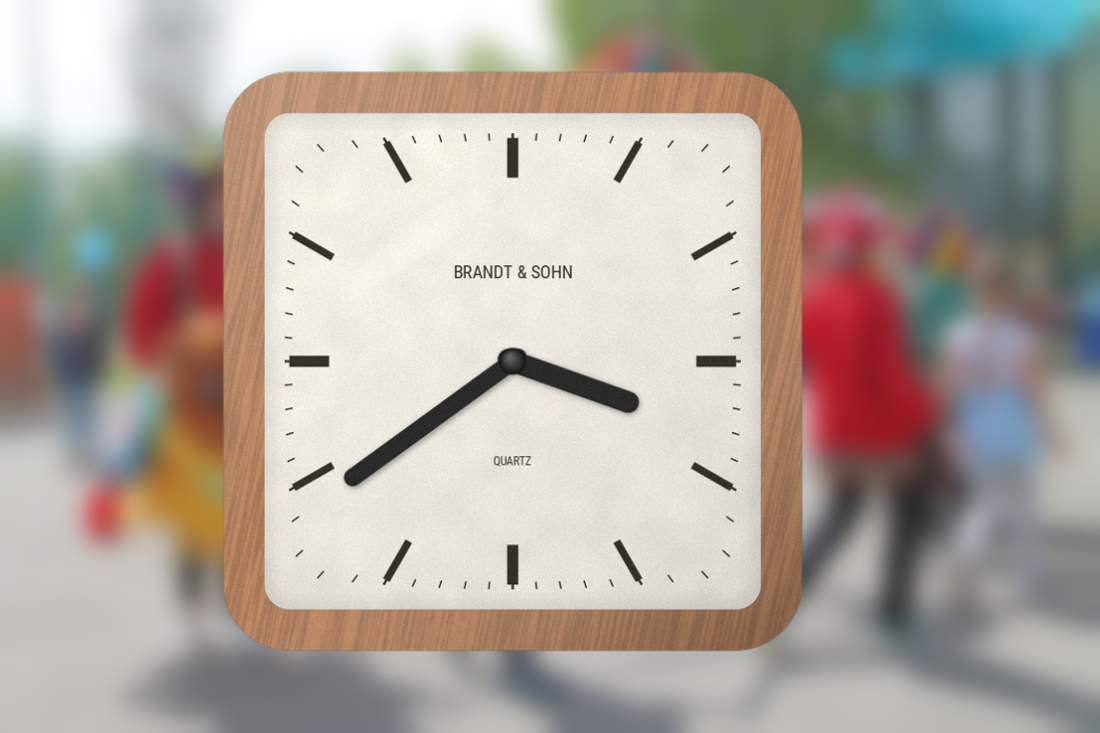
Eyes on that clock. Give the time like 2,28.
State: 3,39
